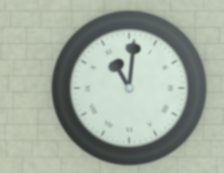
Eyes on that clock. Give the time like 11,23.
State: 11,01
